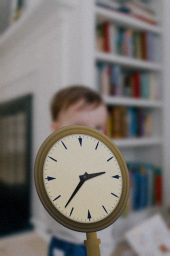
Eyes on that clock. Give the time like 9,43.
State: 2,37
